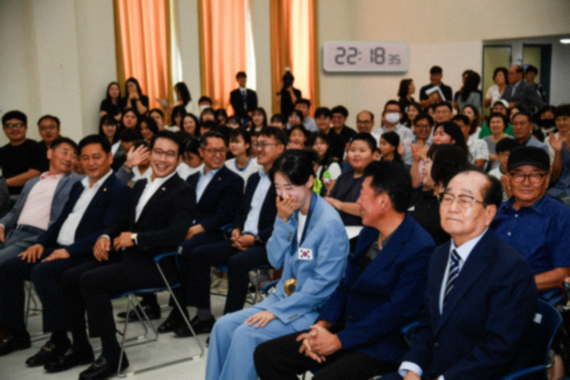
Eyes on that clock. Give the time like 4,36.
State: 22,18
